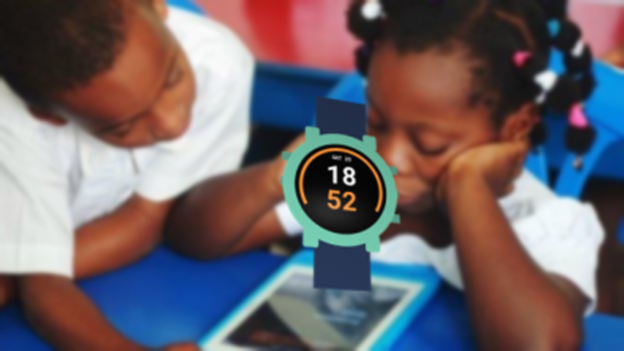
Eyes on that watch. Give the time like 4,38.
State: 18,52
